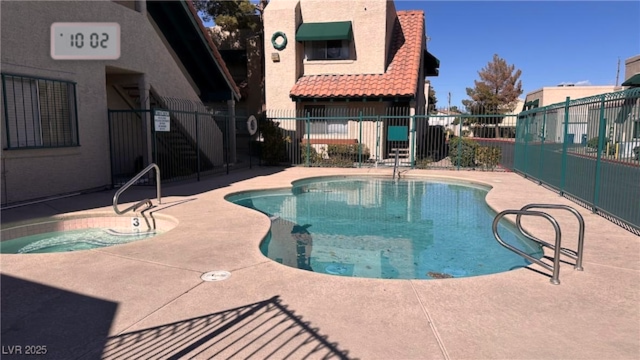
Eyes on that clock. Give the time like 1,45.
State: 10,02
